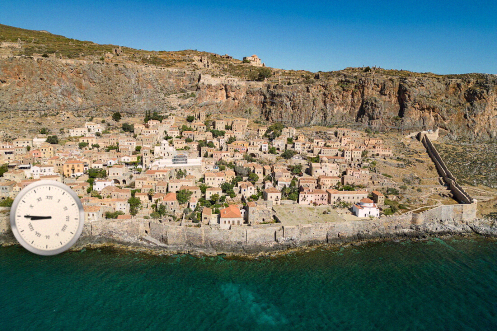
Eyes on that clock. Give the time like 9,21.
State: 8,45
